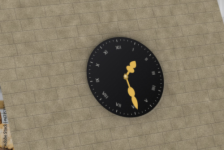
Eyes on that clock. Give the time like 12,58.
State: 1,29
